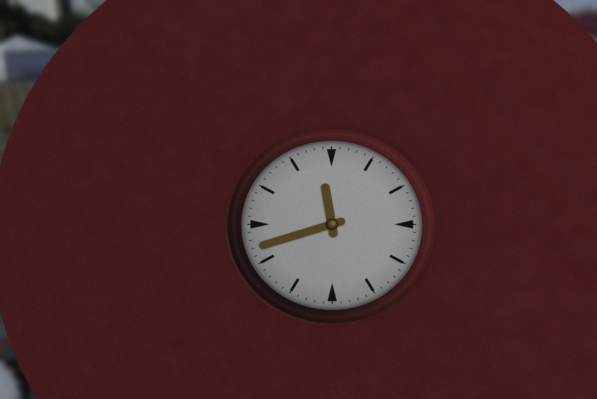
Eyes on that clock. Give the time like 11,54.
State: 11,42
